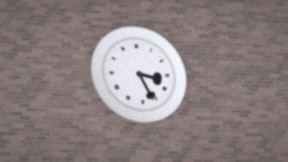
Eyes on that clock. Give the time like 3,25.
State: 3,26
